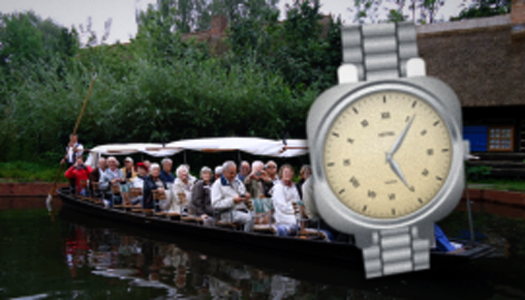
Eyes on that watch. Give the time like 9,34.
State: 5,06
